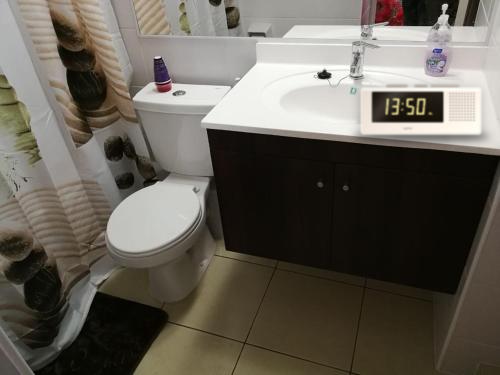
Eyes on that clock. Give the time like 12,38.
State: 13,50
